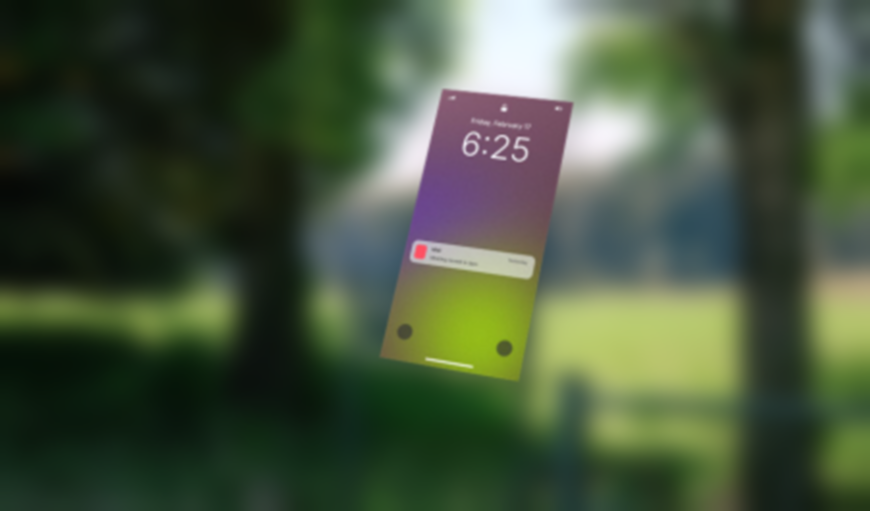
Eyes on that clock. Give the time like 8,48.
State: 6,25
